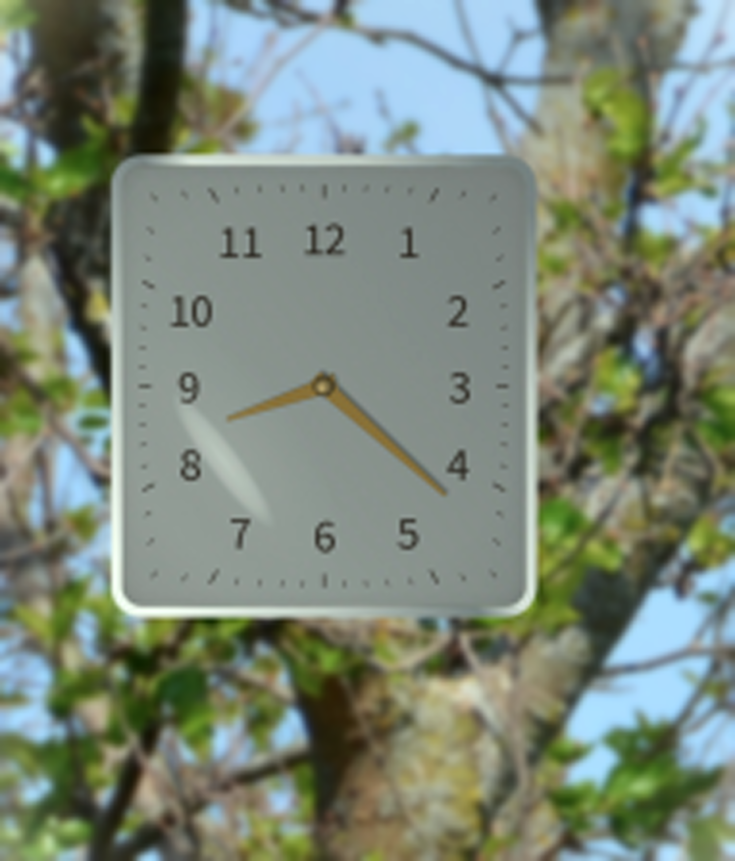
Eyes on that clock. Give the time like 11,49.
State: 8,22
